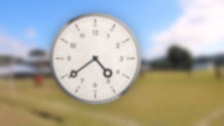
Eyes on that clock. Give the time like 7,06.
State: 4,39
